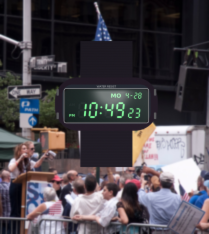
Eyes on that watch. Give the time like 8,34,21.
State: 10,49,23
